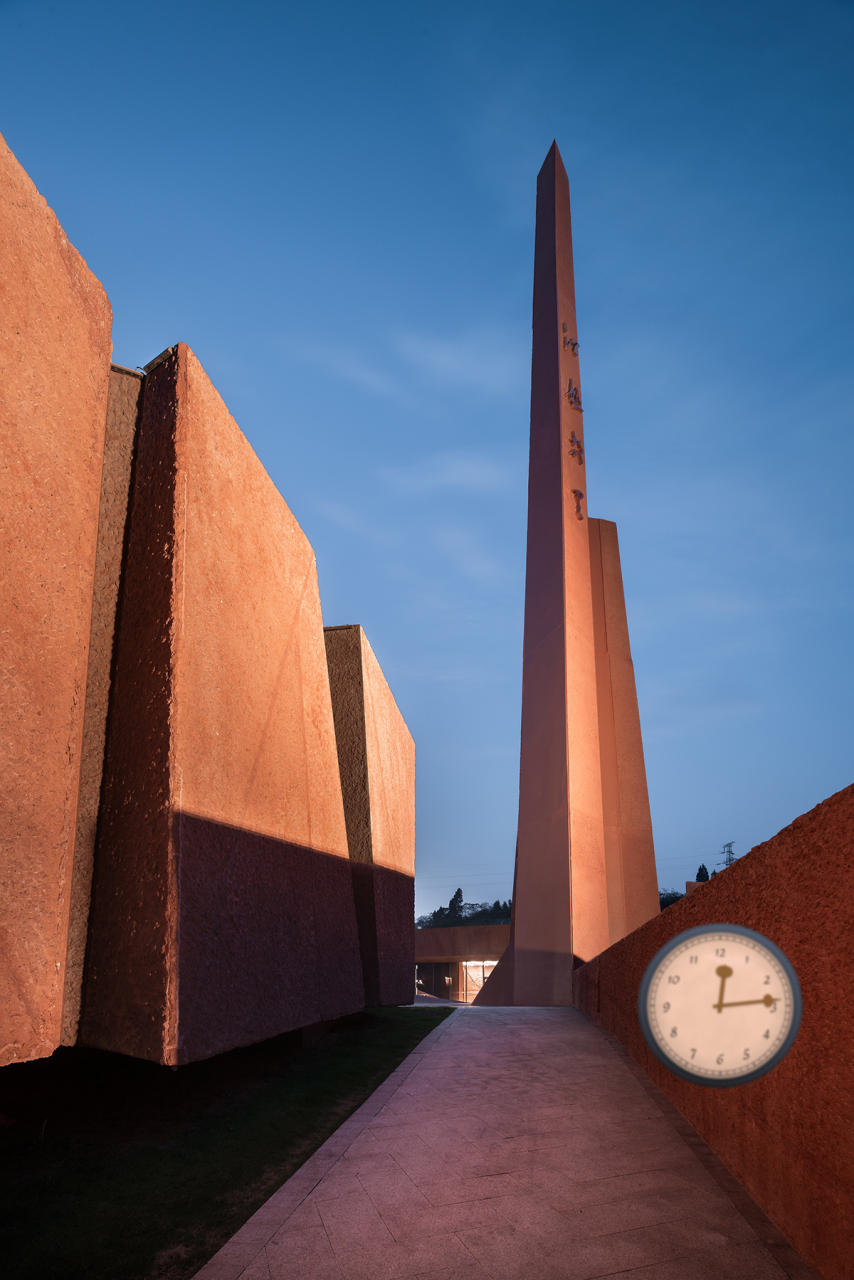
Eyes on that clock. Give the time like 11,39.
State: 12,14
